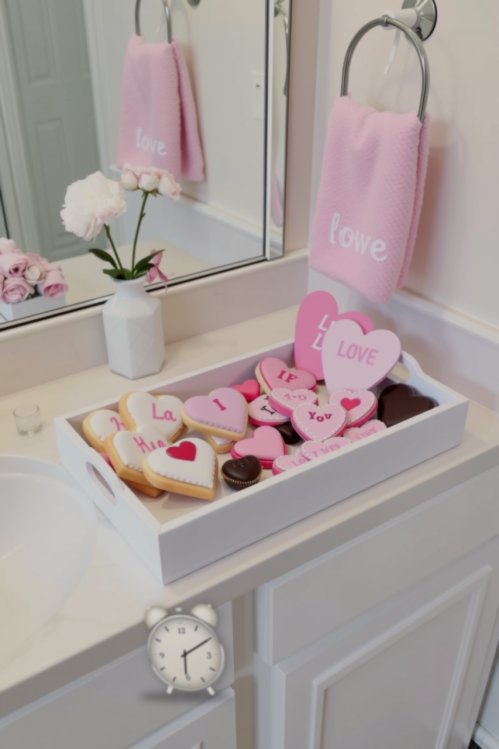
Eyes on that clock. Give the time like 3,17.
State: 6,10
